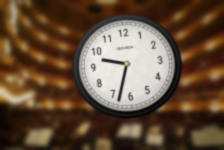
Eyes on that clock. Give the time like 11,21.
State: 9,33
